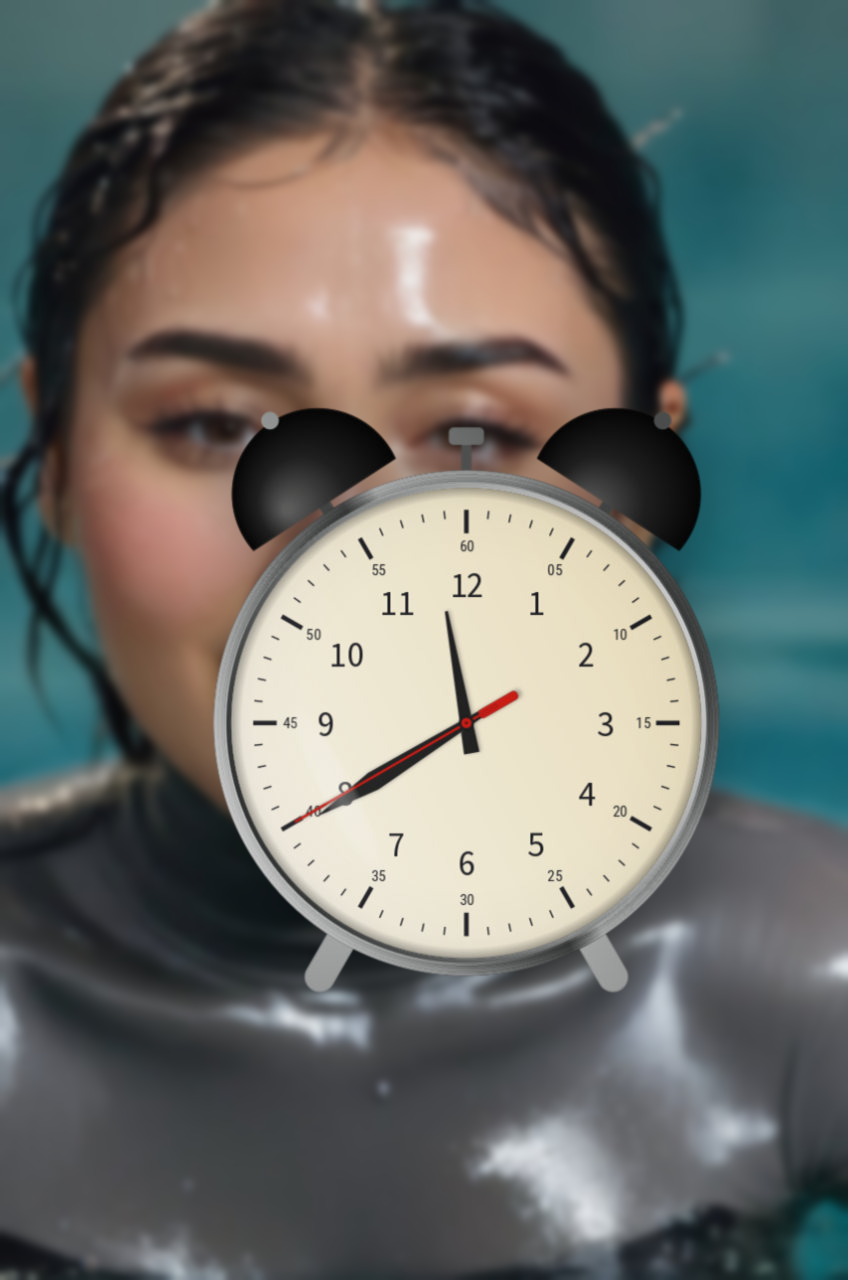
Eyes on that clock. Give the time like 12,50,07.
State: 11,39,40
